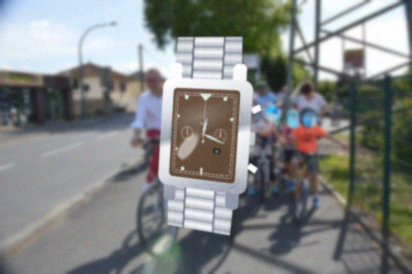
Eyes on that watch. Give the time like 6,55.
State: 12,18
